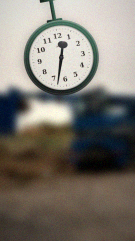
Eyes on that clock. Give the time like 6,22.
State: 12,33
